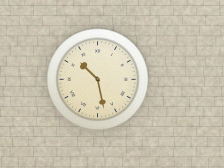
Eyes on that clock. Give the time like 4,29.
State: 10,28
